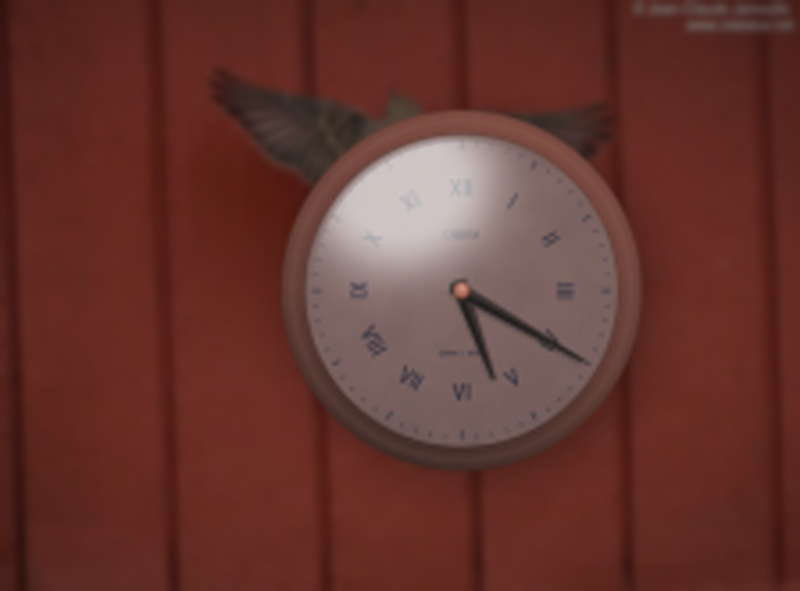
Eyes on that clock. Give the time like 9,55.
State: 5,20
